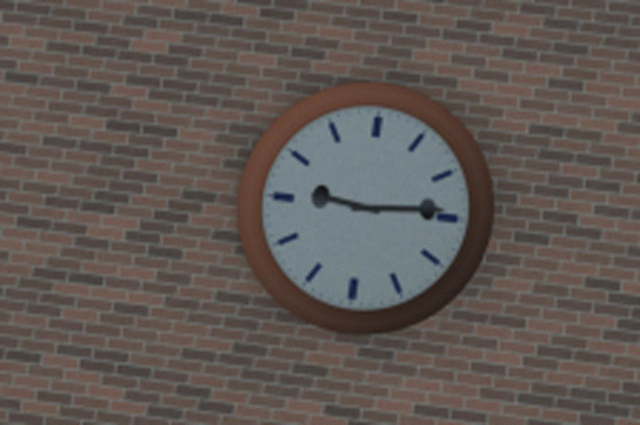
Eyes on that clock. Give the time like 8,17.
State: 9,14
